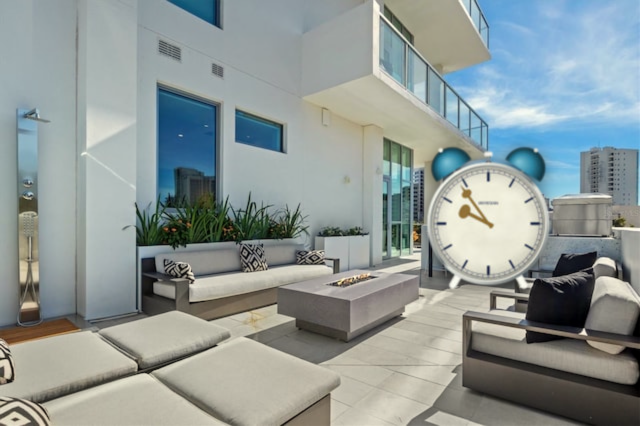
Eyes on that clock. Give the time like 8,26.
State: 9,54
